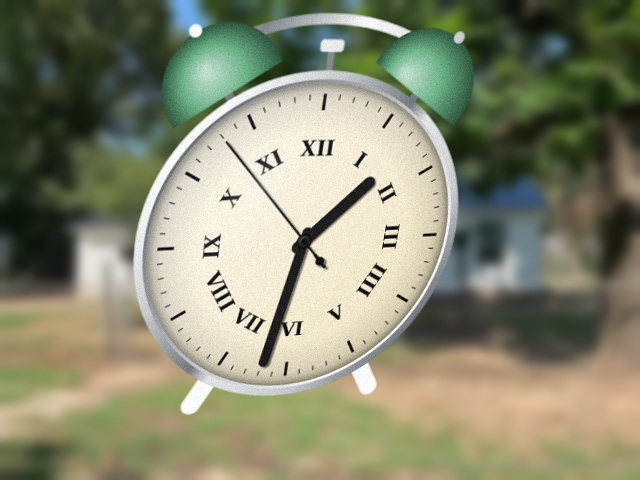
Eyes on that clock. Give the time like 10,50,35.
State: 1,31,53
